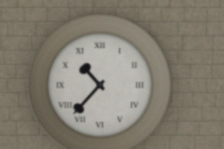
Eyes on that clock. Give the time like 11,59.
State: 10,37
